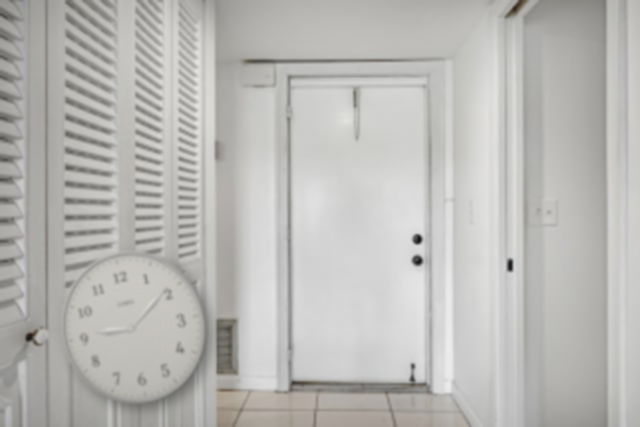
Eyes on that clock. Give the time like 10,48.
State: 9,09
